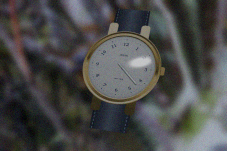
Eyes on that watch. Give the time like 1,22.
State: 4,22
